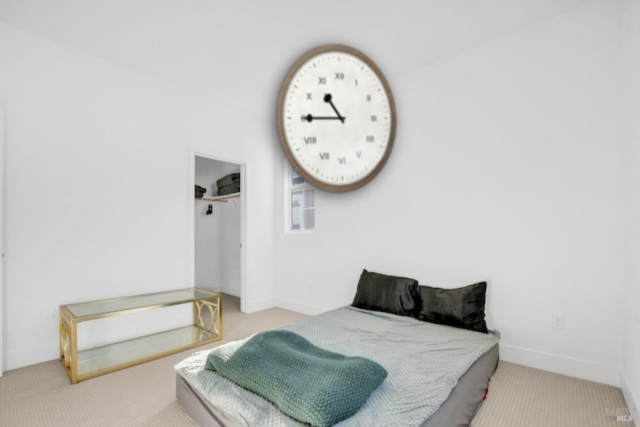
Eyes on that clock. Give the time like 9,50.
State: 10,45
